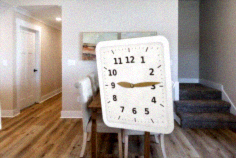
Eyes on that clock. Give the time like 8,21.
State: 9,14
